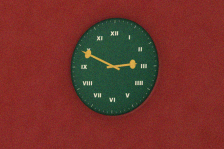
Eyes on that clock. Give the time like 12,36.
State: 2,49
